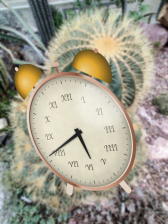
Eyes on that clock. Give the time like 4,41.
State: 5,41
